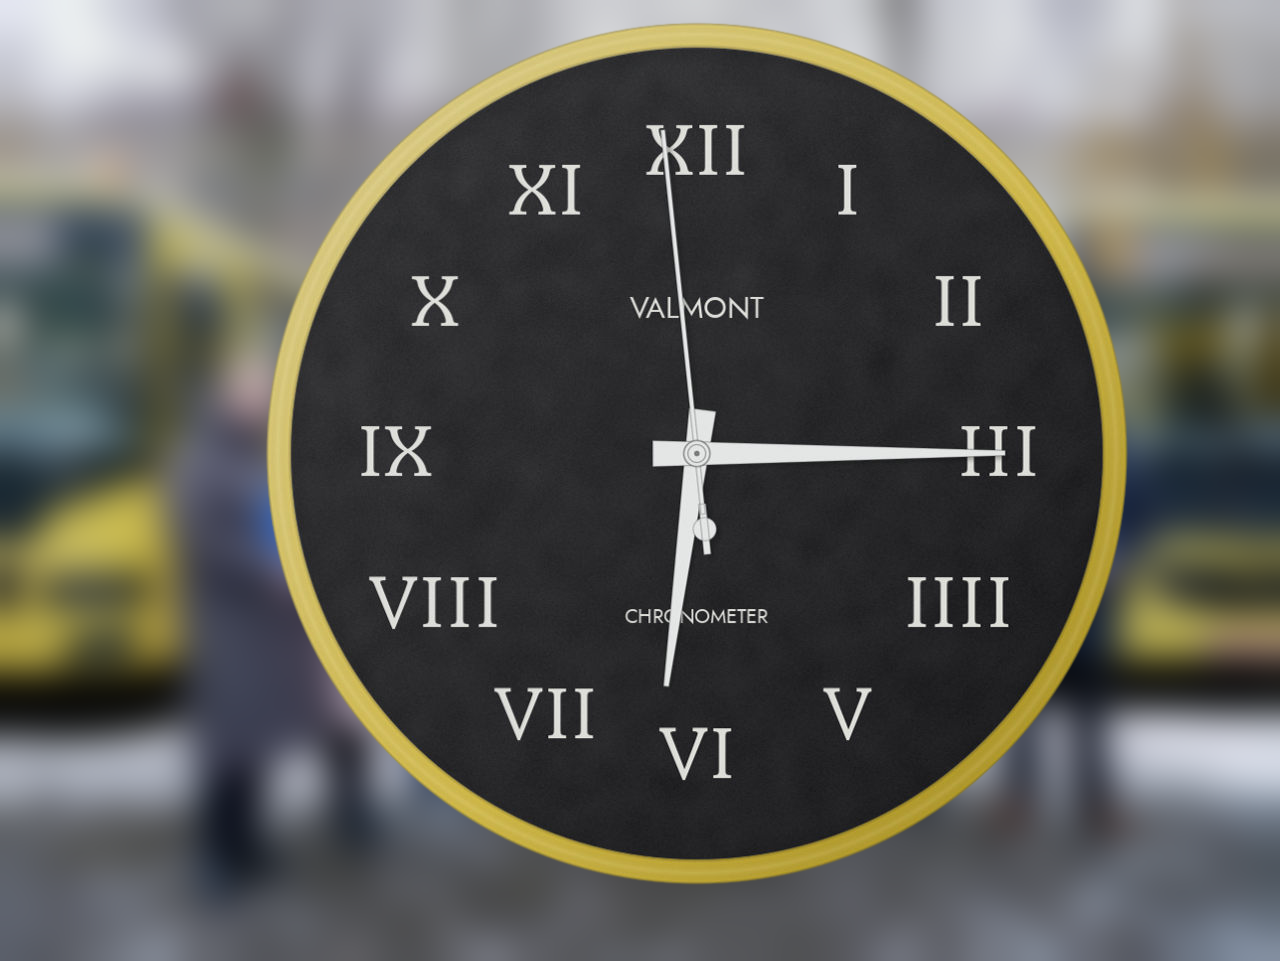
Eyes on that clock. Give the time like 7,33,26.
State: 6,14,59
